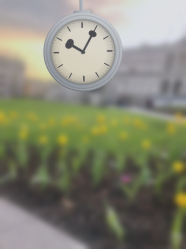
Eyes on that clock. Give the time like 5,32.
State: 10,05
